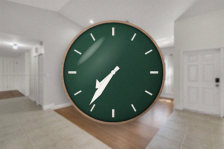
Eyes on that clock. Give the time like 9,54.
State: 7,36
